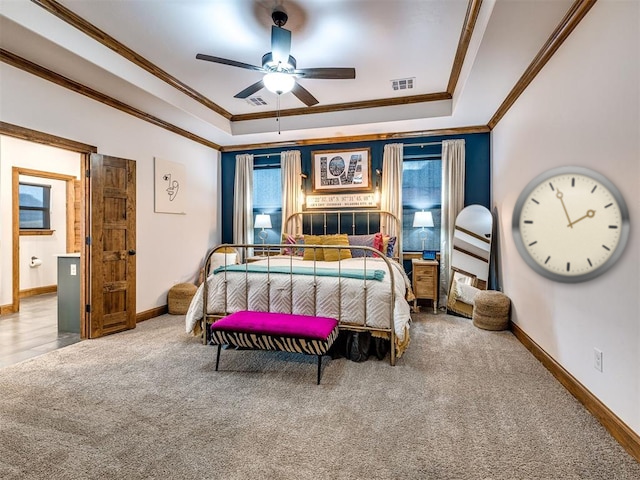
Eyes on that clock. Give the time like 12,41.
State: 1,56
